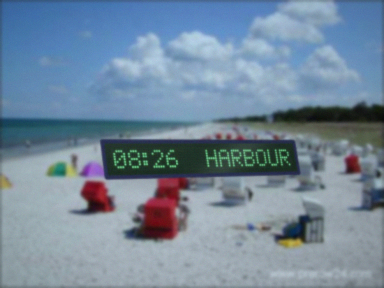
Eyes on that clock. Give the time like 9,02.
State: 8,26
